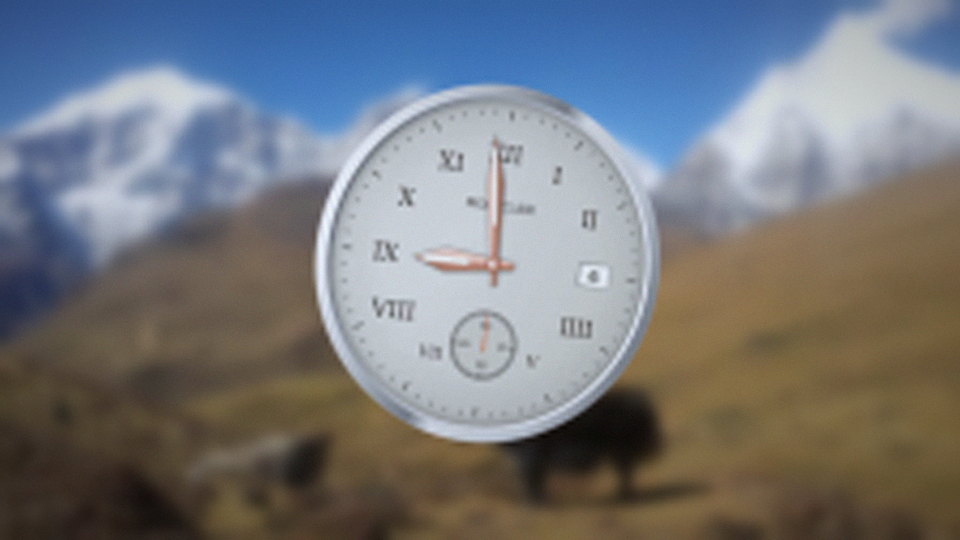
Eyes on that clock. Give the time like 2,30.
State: 8,59
